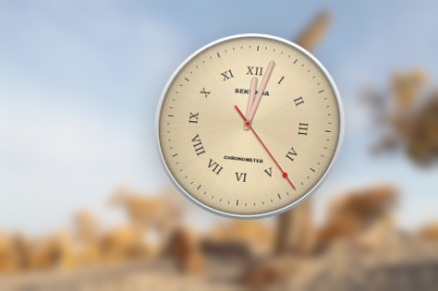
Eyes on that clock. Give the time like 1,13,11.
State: 12,02,23
